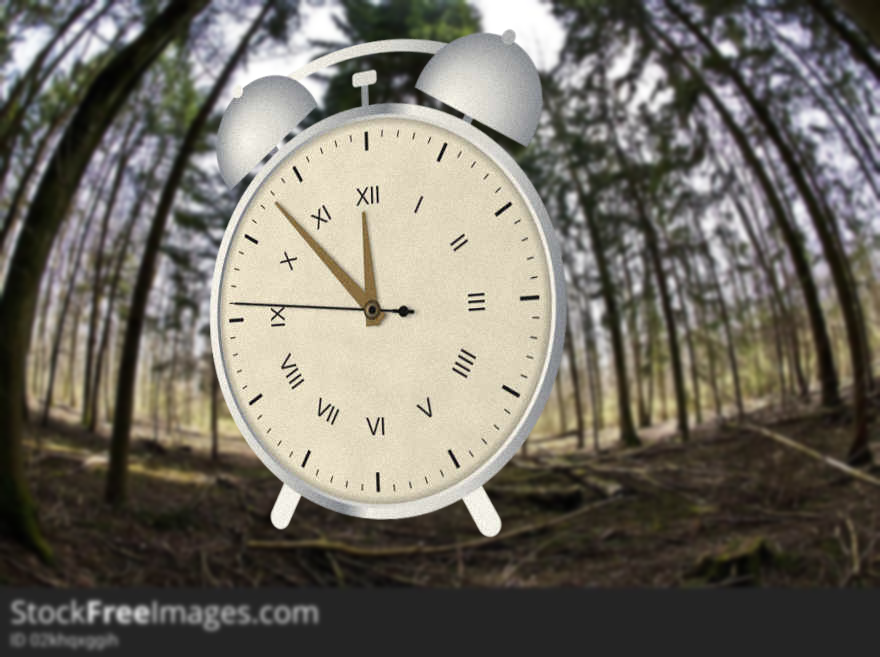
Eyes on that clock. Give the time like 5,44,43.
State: 11,52,46
